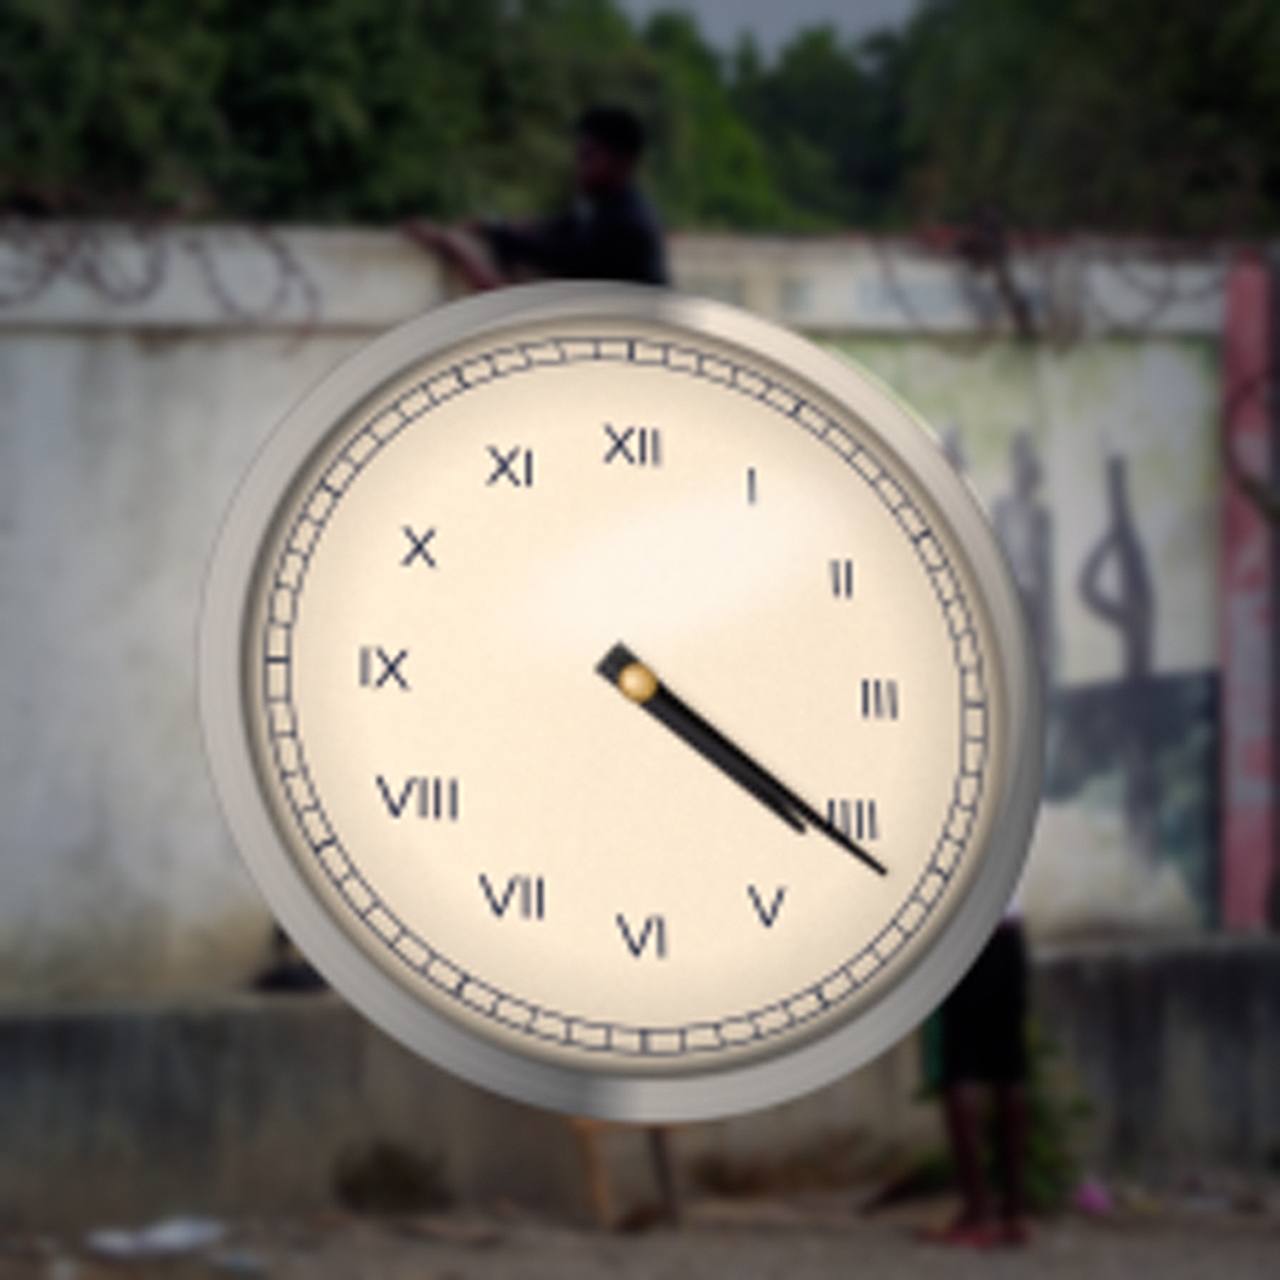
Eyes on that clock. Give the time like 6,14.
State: 4,21
